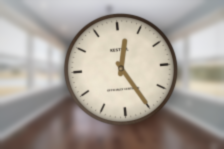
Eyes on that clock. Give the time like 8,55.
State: 12,25
